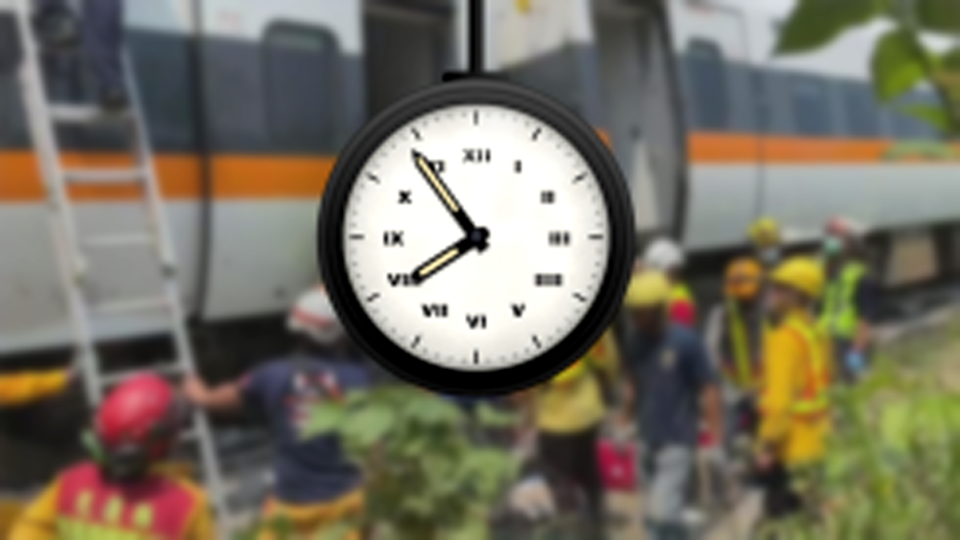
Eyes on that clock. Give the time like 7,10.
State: 7,54
